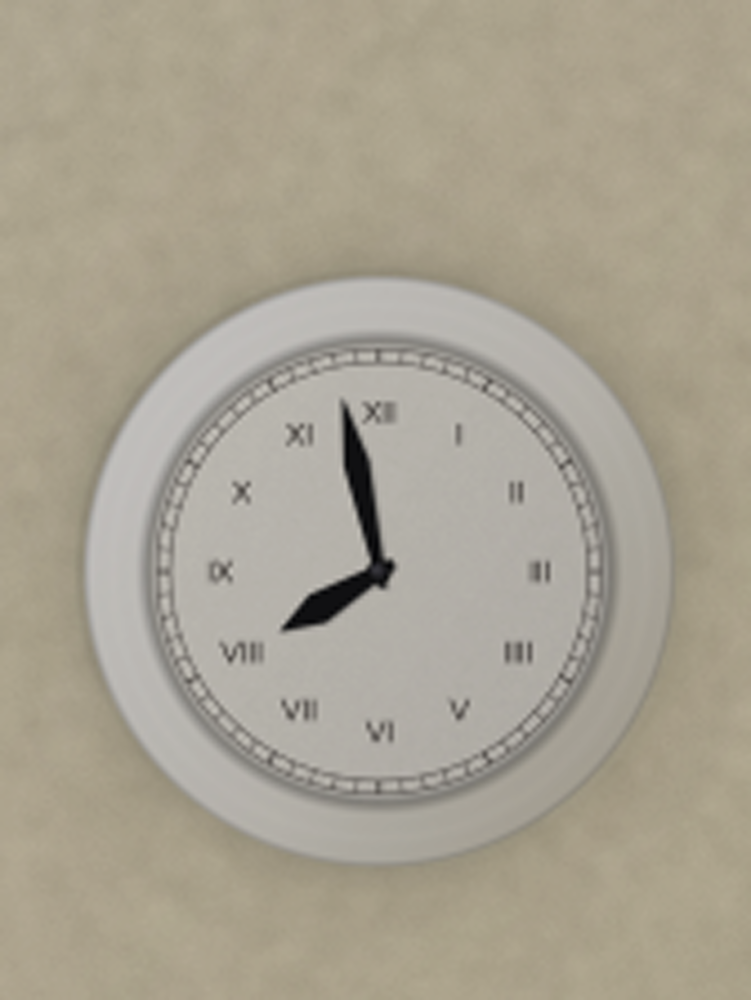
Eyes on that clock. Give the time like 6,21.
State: 7,58
